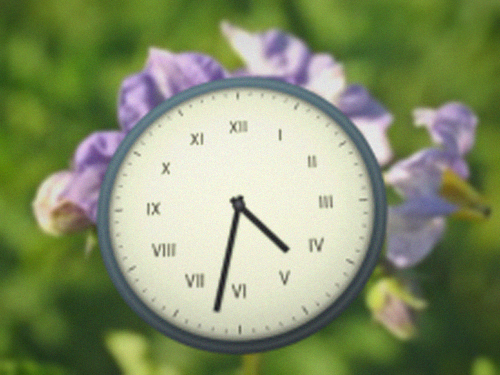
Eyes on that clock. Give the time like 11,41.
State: 4,32
